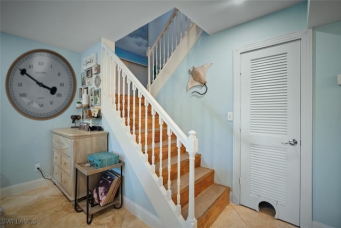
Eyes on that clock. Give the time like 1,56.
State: 3,51
